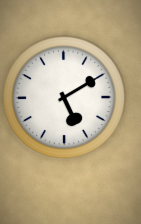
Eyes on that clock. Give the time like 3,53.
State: 5,10
